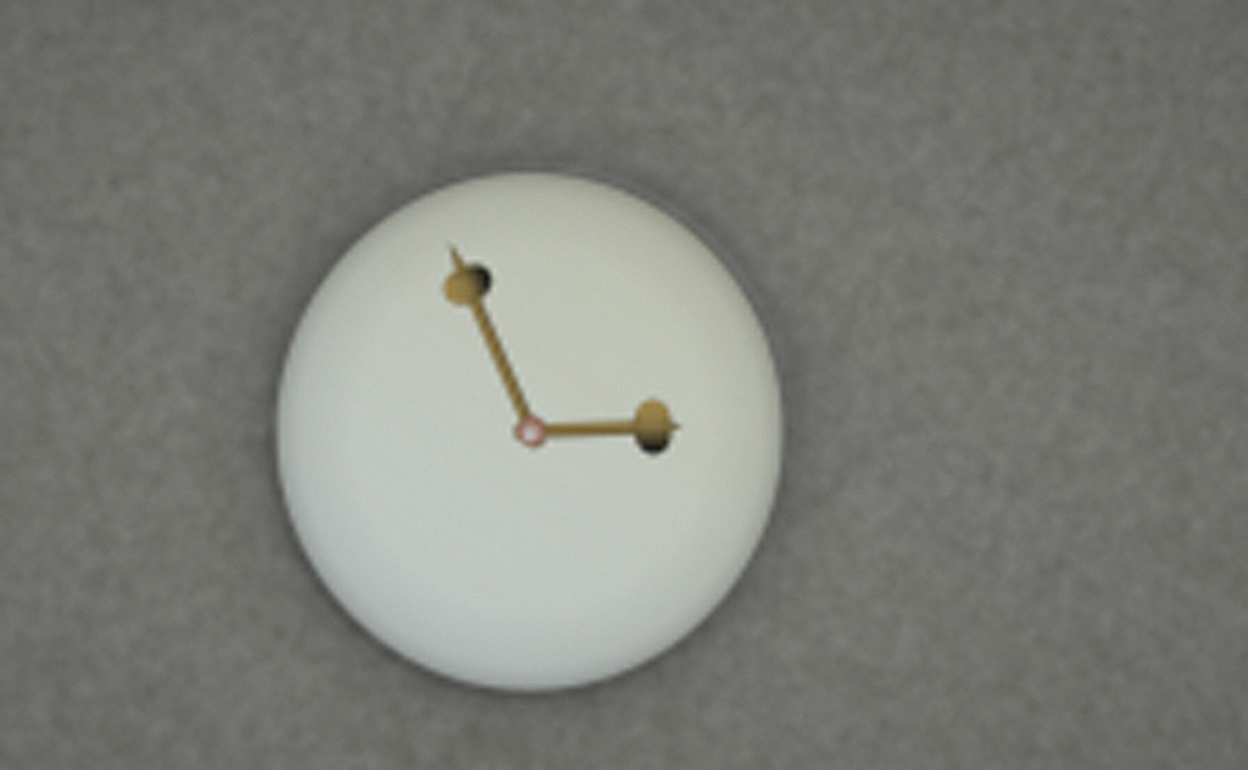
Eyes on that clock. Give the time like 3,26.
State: 2,56
